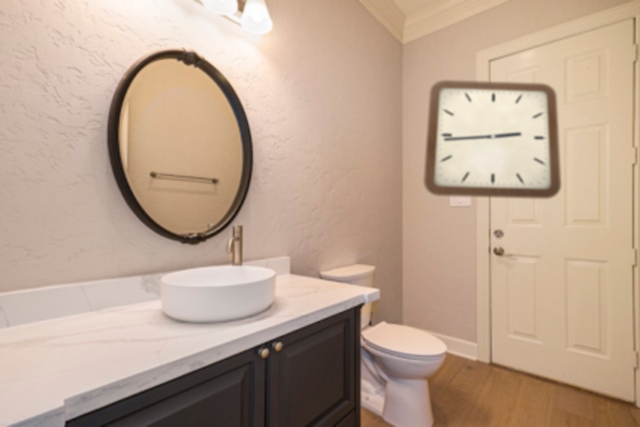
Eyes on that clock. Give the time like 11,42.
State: 2,44
